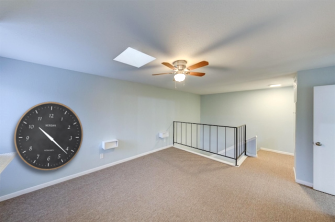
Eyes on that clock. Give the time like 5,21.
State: 10,22
